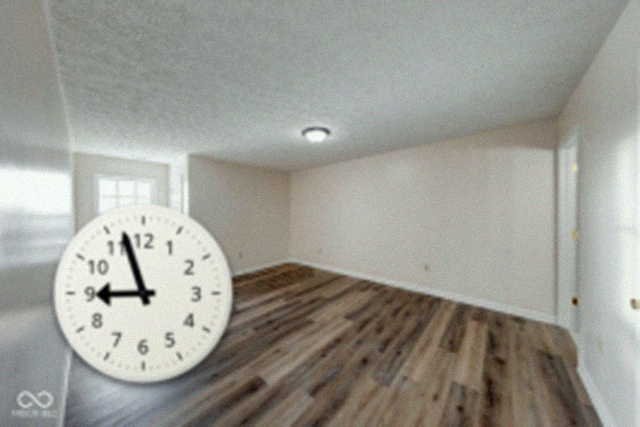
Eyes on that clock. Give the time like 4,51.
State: 8,57
